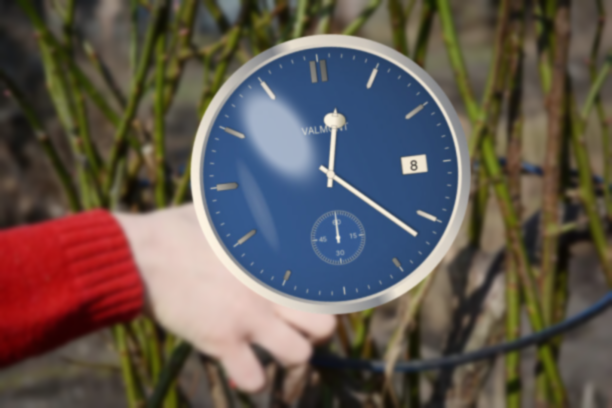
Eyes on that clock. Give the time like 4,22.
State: 12,22
